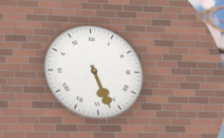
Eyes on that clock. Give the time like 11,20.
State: 5,27
